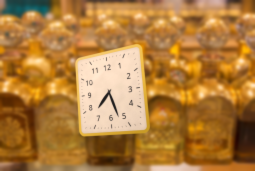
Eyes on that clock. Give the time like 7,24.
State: 7,27
